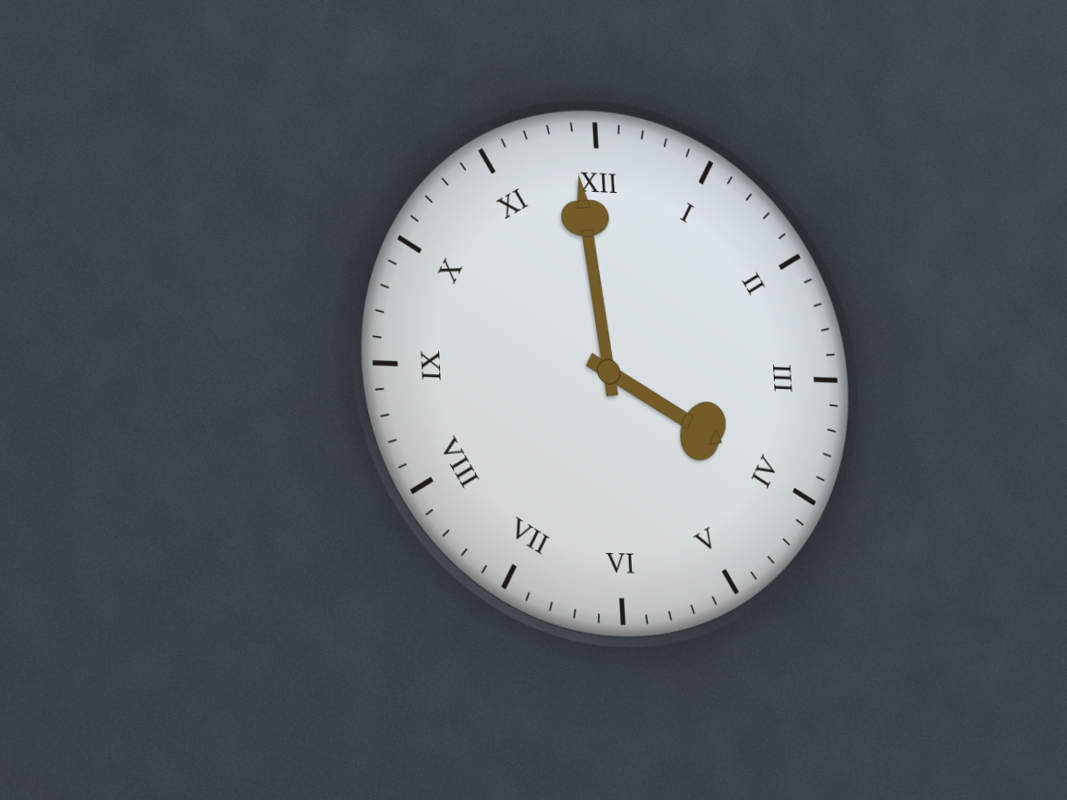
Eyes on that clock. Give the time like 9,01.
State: 3,59
